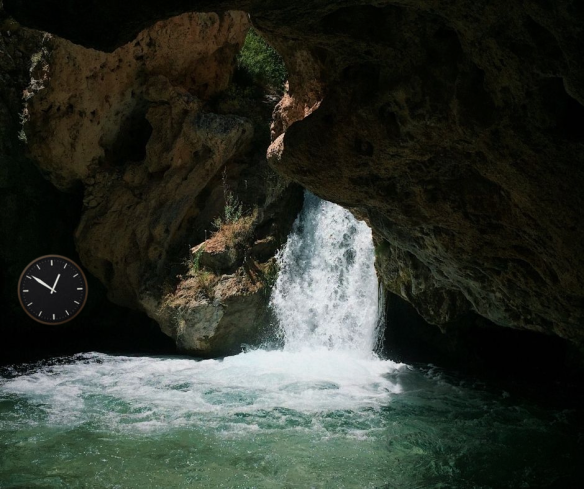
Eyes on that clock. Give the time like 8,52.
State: 12,51
